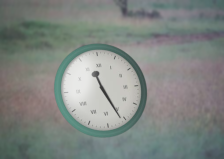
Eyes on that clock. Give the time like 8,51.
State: 11,26
